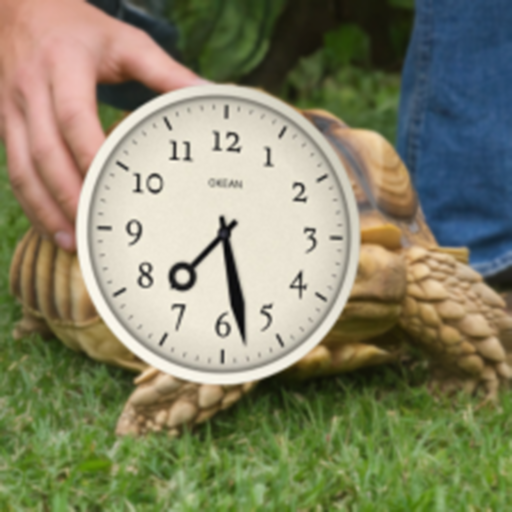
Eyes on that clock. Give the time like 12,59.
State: 7,28
